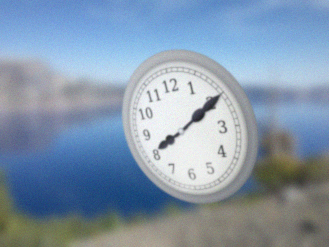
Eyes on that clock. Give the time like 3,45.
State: 8,10
